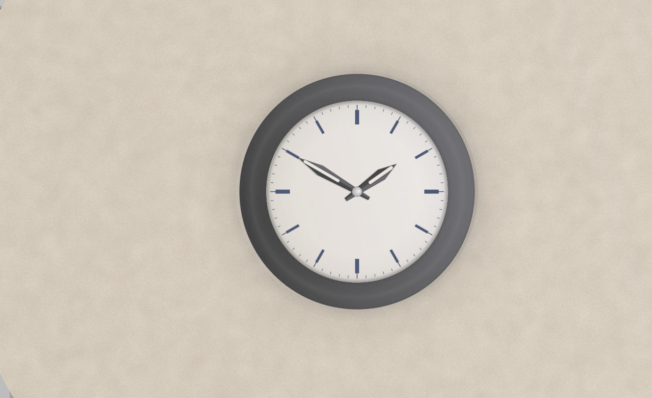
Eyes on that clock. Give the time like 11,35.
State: 1,50
